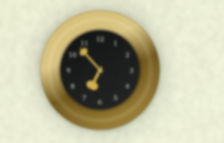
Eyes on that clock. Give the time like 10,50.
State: 6,53
